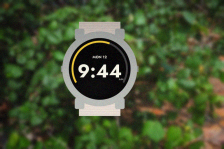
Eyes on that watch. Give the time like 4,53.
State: 9,44
